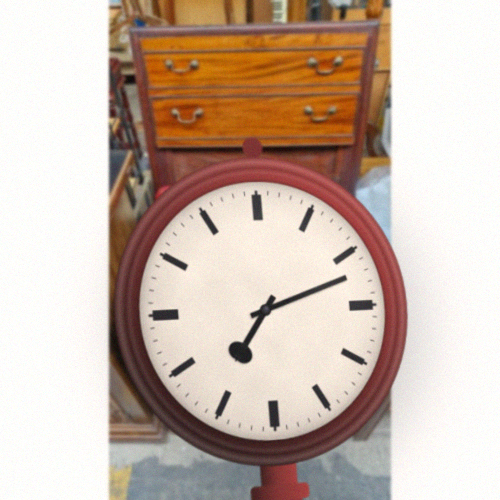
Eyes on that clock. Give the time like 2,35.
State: 7,12
